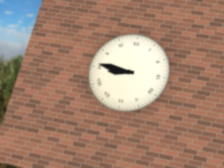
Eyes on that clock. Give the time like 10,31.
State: 8,46
